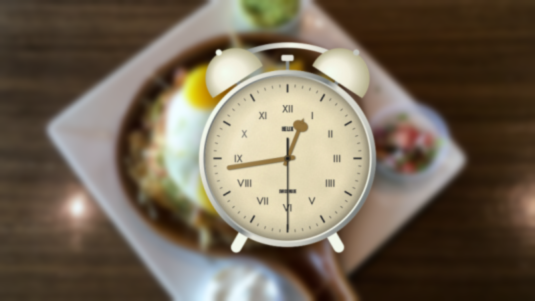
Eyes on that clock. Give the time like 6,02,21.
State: 12,43,30
